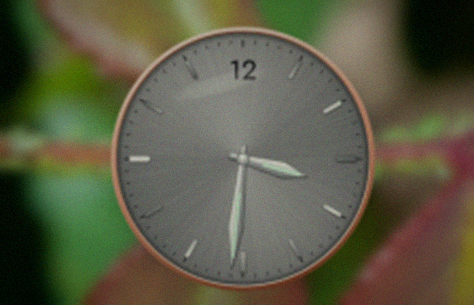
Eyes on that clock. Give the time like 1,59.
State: 3,31
